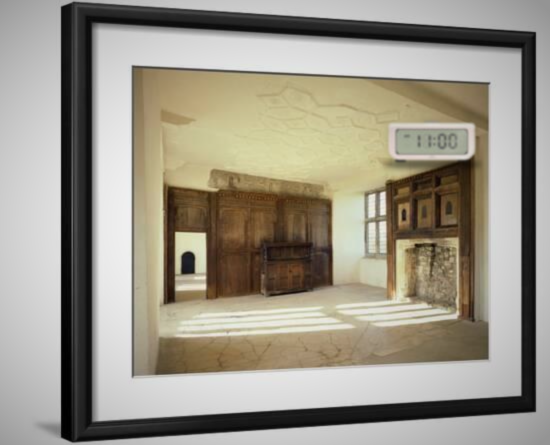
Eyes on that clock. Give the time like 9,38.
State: 11,00
